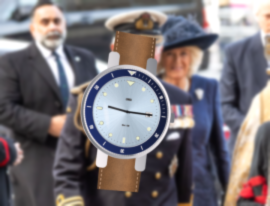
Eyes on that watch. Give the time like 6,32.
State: 9,15
